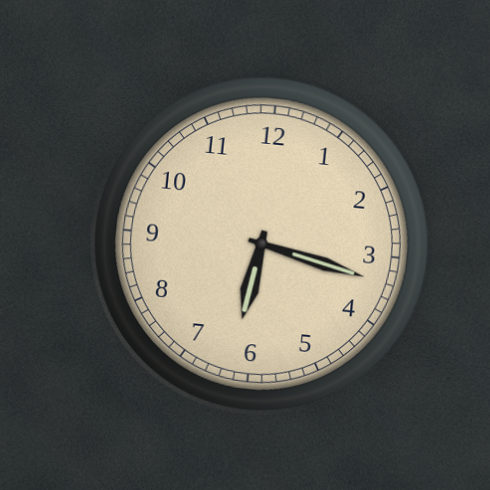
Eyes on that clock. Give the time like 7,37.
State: 6,17
